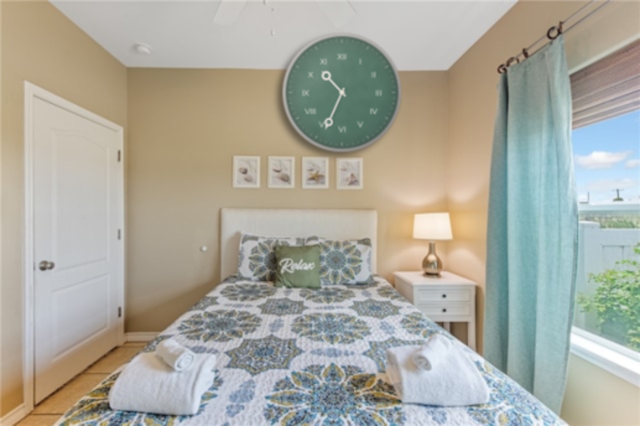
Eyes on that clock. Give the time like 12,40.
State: 10,34
